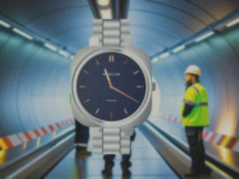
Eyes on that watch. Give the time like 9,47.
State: 11,20
